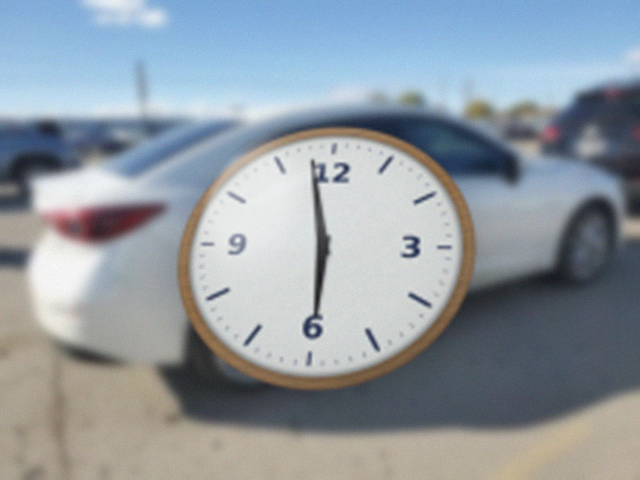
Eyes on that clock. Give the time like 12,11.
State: 5,58
